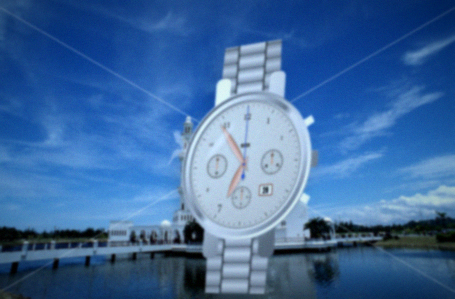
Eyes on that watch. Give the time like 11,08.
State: 6,54
